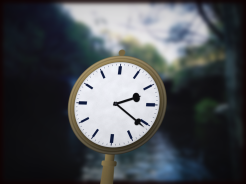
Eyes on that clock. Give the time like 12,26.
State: 2,21
